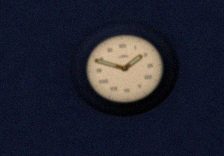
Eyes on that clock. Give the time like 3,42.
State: 1,49
